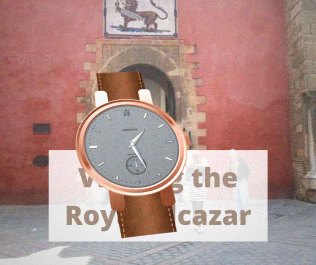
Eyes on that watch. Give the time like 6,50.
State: 1,27
